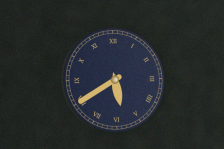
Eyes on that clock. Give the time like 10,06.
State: 5,40
